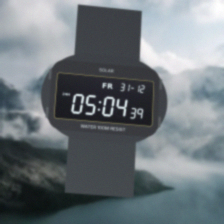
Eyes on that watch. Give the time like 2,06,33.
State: 5,04,39
